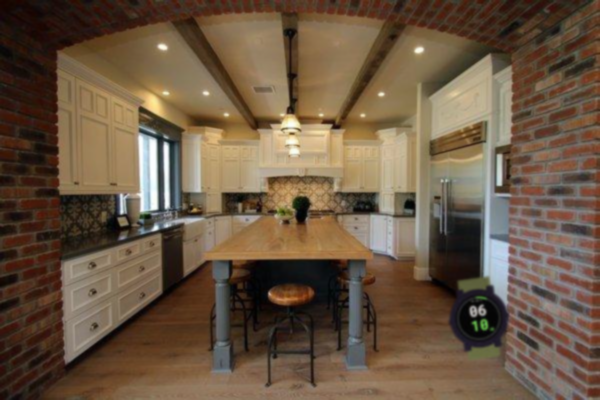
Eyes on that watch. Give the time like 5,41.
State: 6,10
